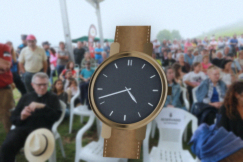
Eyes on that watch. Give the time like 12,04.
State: 4,42
